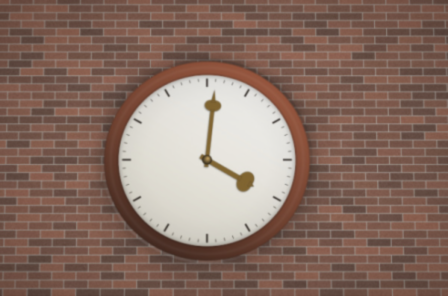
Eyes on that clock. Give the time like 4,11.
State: 4,01
